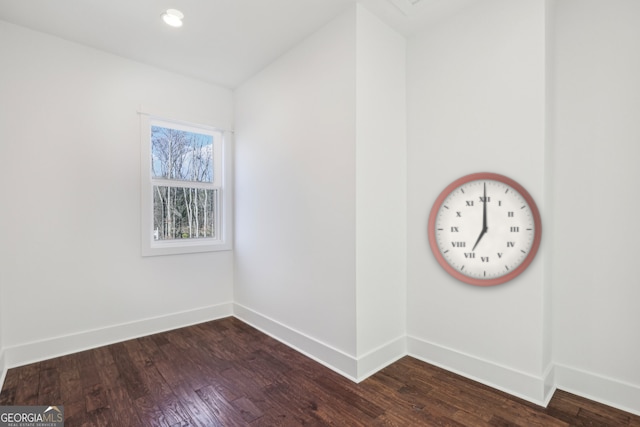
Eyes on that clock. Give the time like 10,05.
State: 7,00
